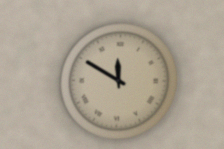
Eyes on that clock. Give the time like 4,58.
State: 11,50
